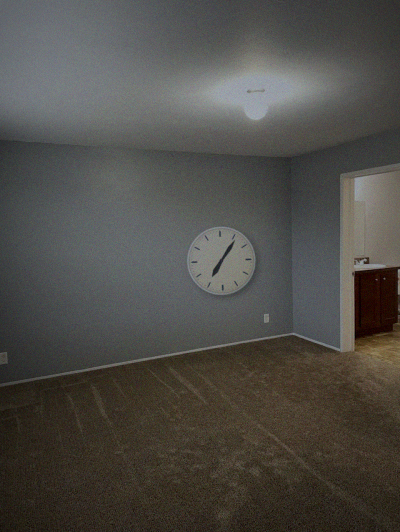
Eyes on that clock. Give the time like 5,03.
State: 7,06
